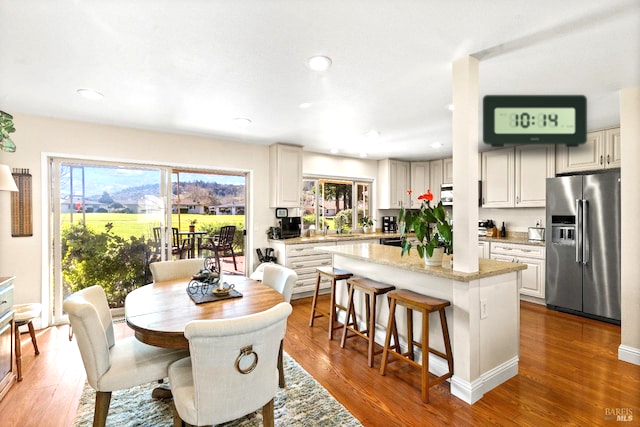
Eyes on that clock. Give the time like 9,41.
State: 10,14
